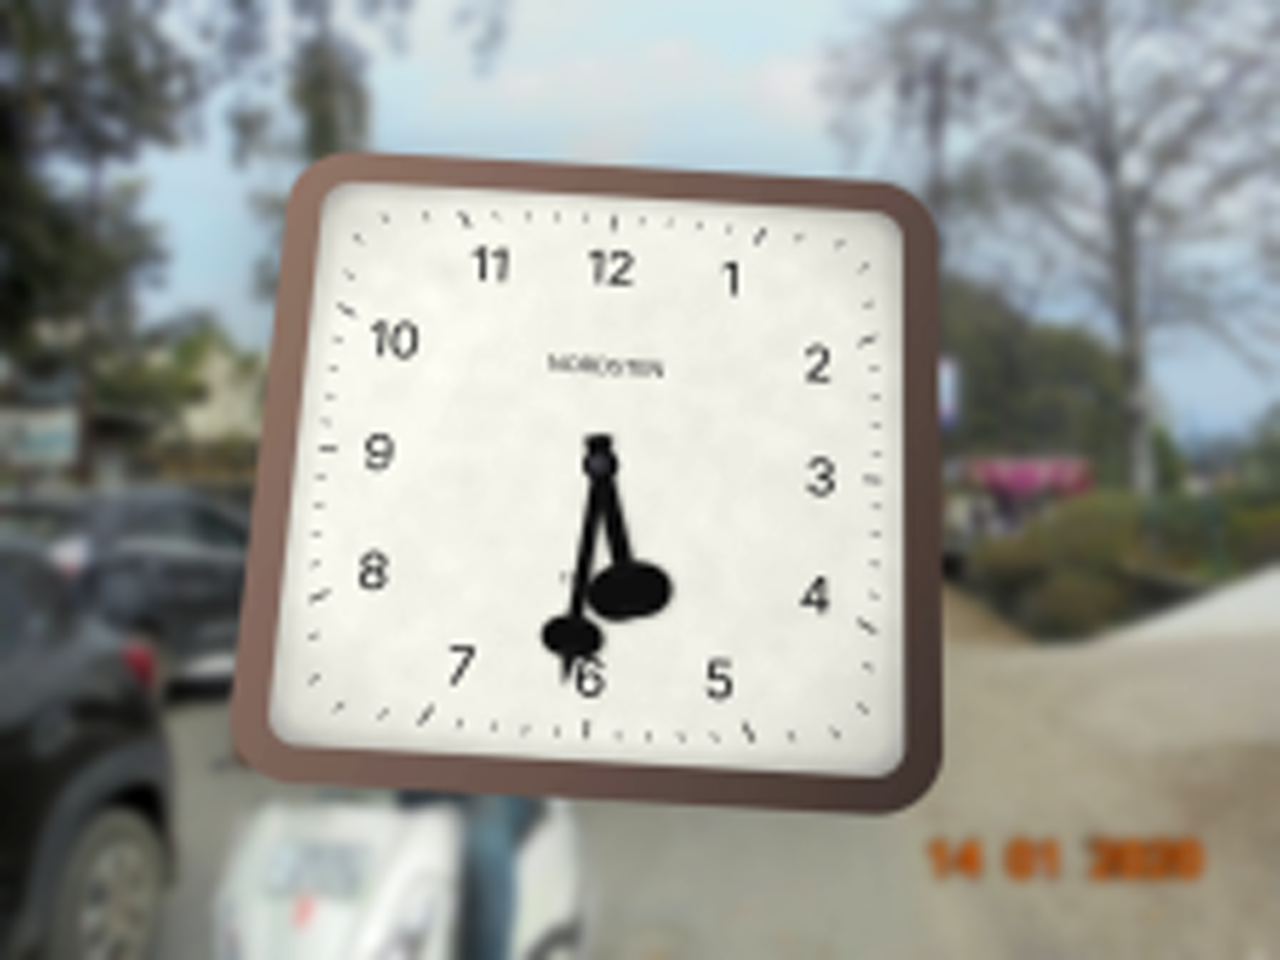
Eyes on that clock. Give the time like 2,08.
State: 5,31
